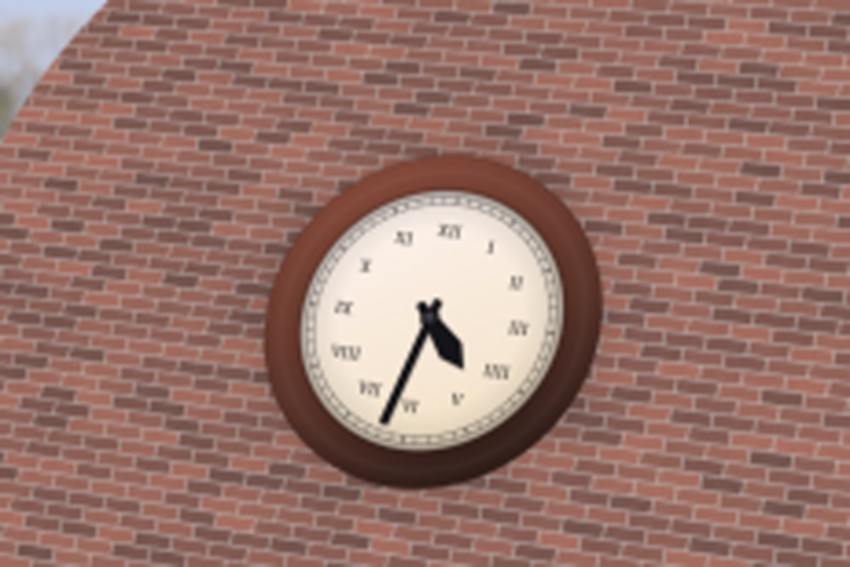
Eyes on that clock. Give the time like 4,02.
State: 4,32
